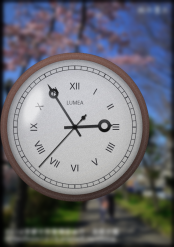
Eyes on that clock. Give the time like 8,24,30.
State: 2,54,37
